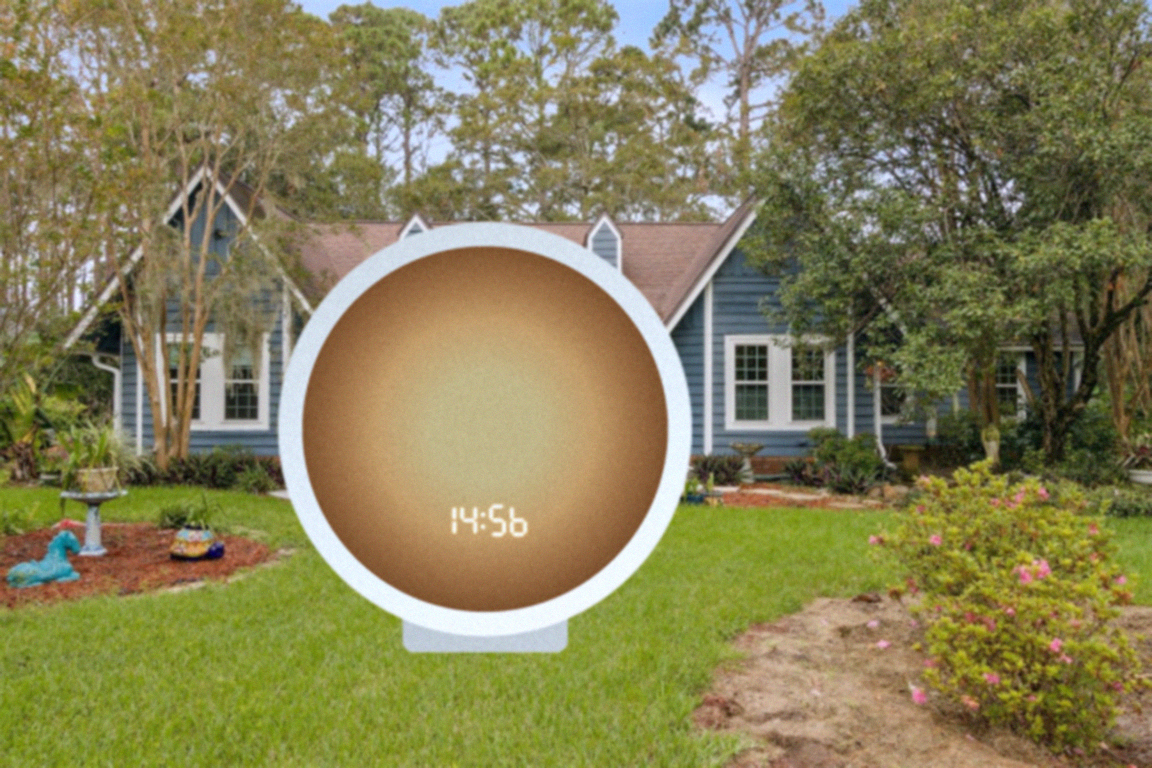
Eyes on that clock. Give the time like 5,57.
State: 14,56
